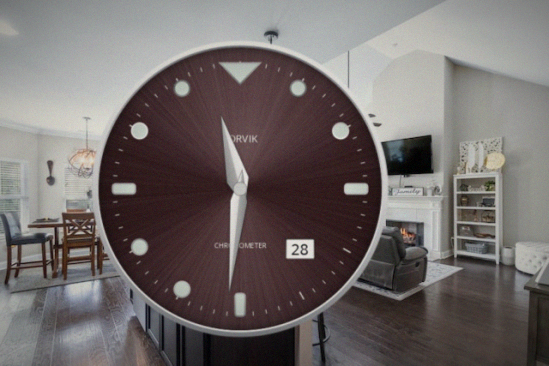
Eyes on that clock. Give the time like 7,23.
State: 11,31
